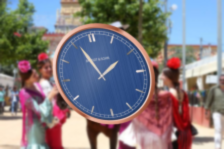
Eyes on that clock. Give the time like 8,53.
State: 1,56
